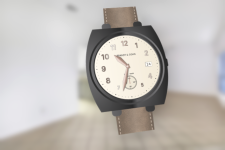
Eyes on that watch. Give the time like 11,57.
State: 10,33
